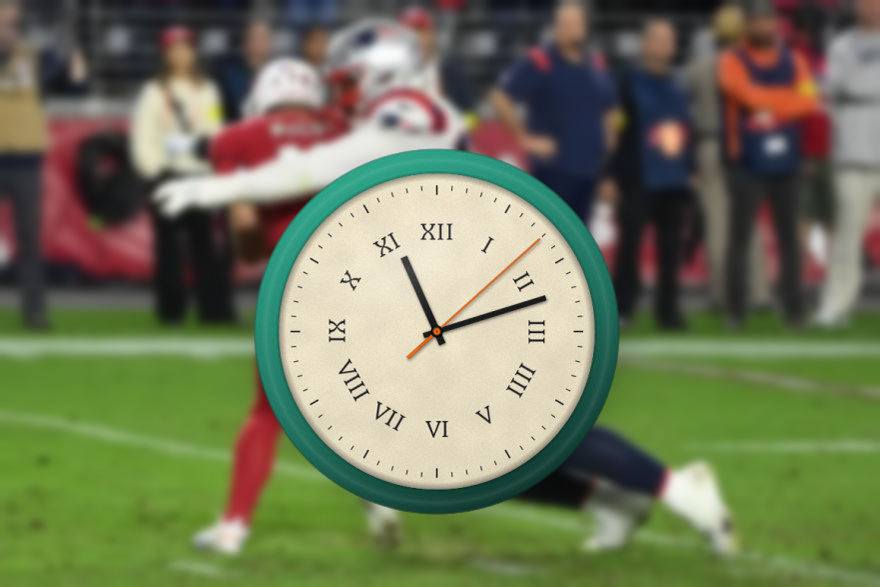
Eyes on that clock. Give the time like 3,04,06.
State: 11,12,08
